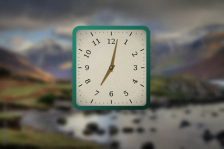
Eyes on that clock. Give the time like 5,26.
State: 7,02
